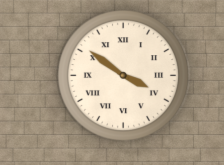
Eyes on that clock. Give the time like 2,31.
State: 3,51
